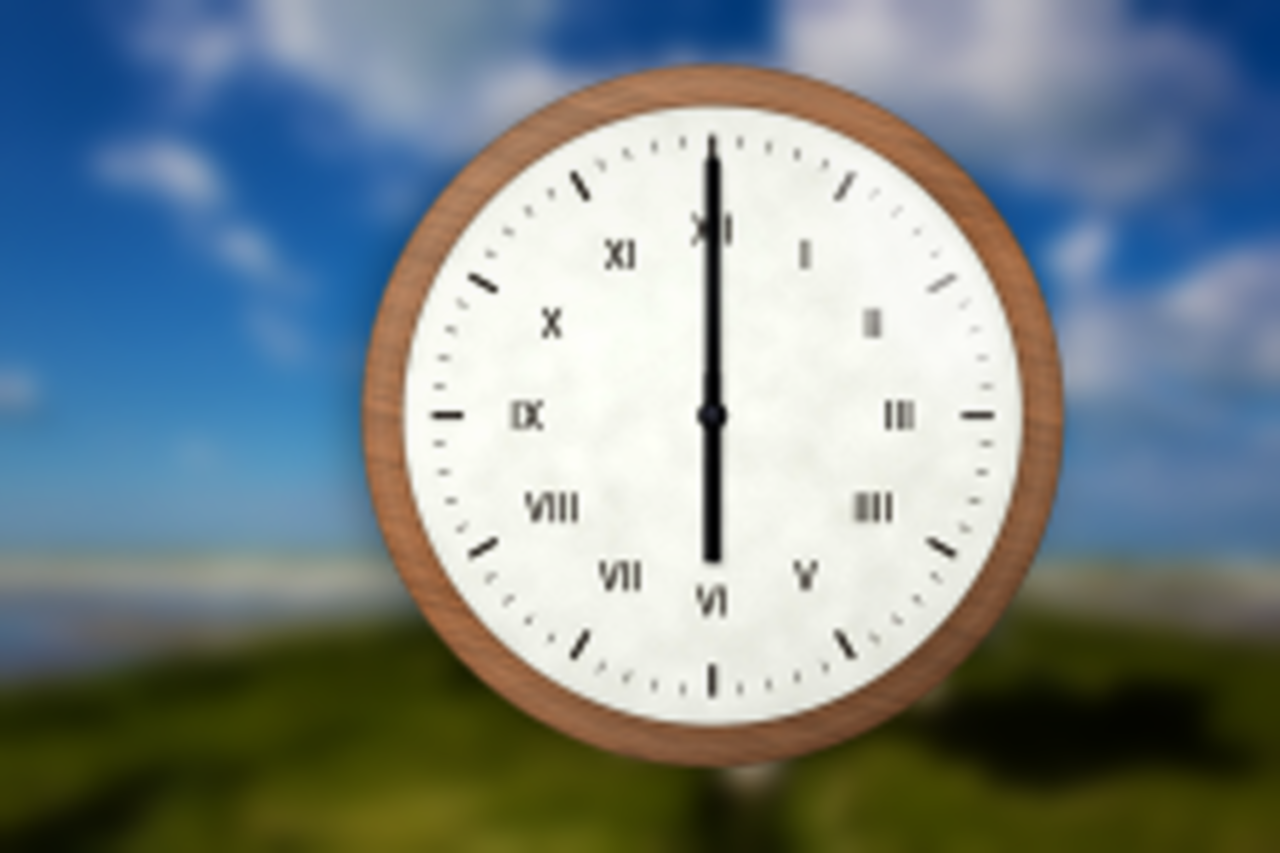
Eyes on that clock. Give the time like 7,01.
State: 6,00
